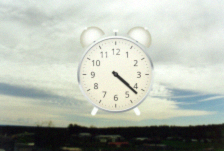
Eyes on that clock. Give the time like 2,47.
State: 4,22
